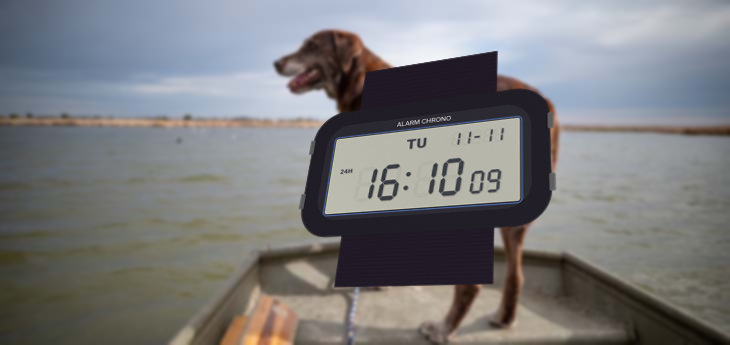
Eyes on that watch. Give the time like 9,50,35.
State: 16,10,09
